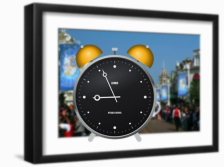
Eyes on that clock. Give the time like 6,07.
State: 8,56
